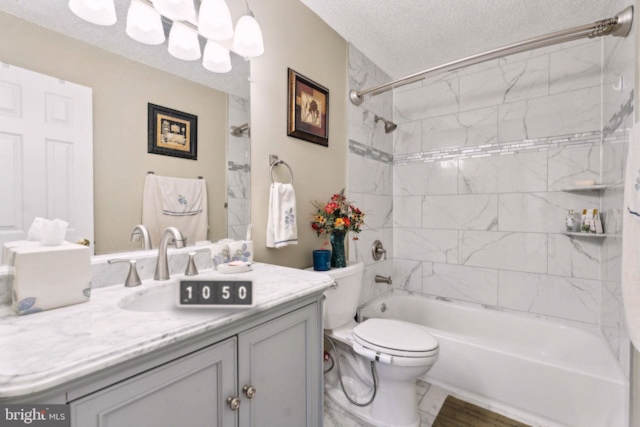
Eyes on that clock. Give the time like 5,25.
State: 10,50
